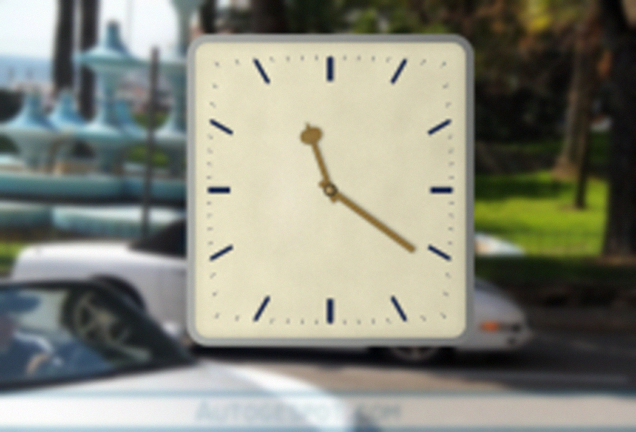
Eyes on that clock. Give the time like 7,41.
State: 11,21
